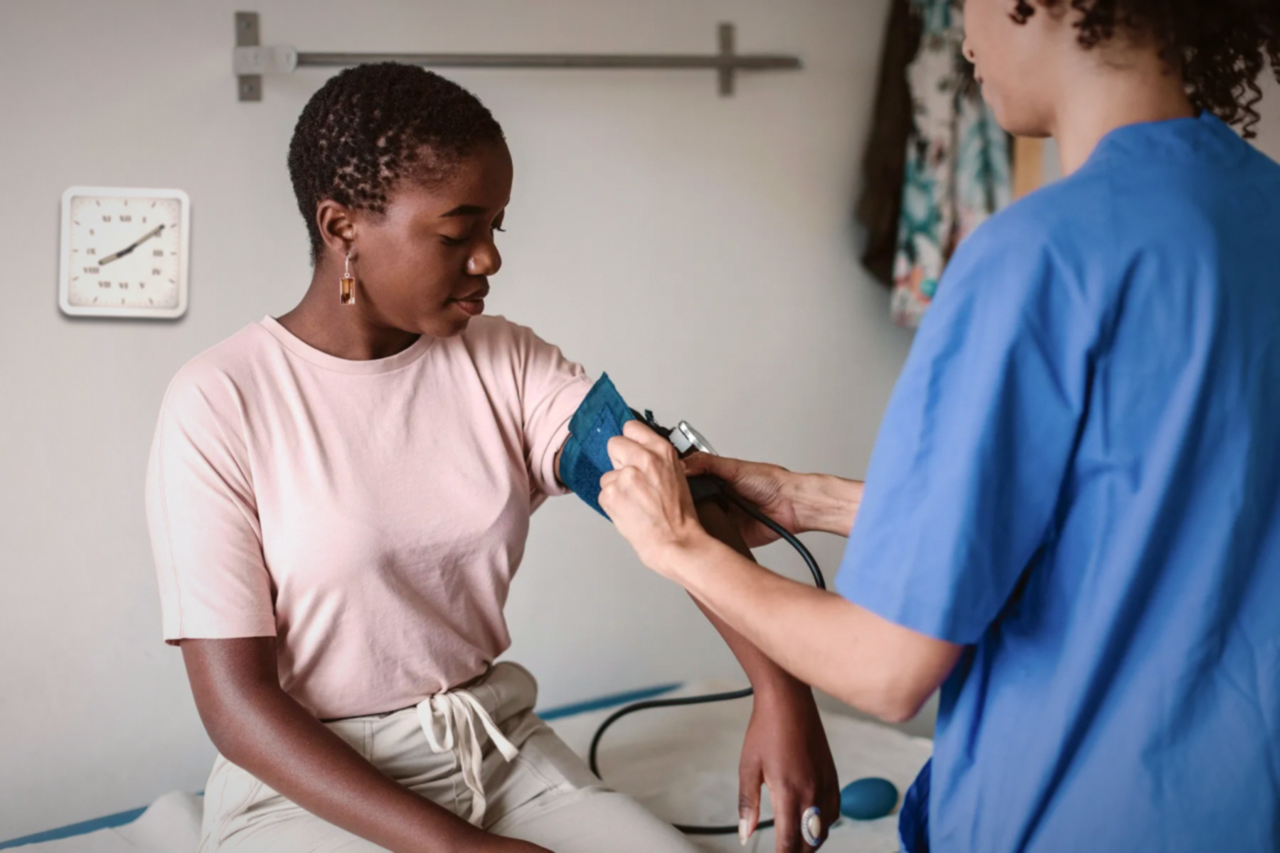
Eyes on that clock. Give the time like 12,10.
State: 8,09
